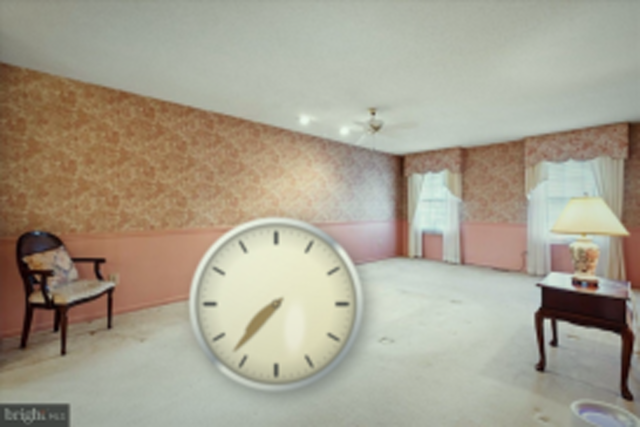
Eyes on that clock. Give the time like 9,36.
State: 7,37
